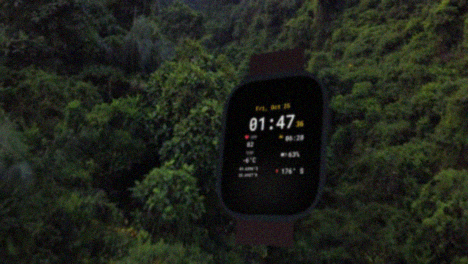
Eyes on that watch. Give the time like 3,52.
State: 1,47
